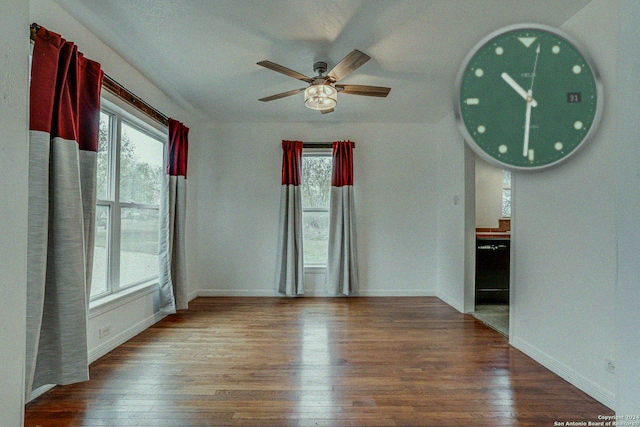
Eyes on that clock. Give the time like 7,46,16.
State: 10,31,02
